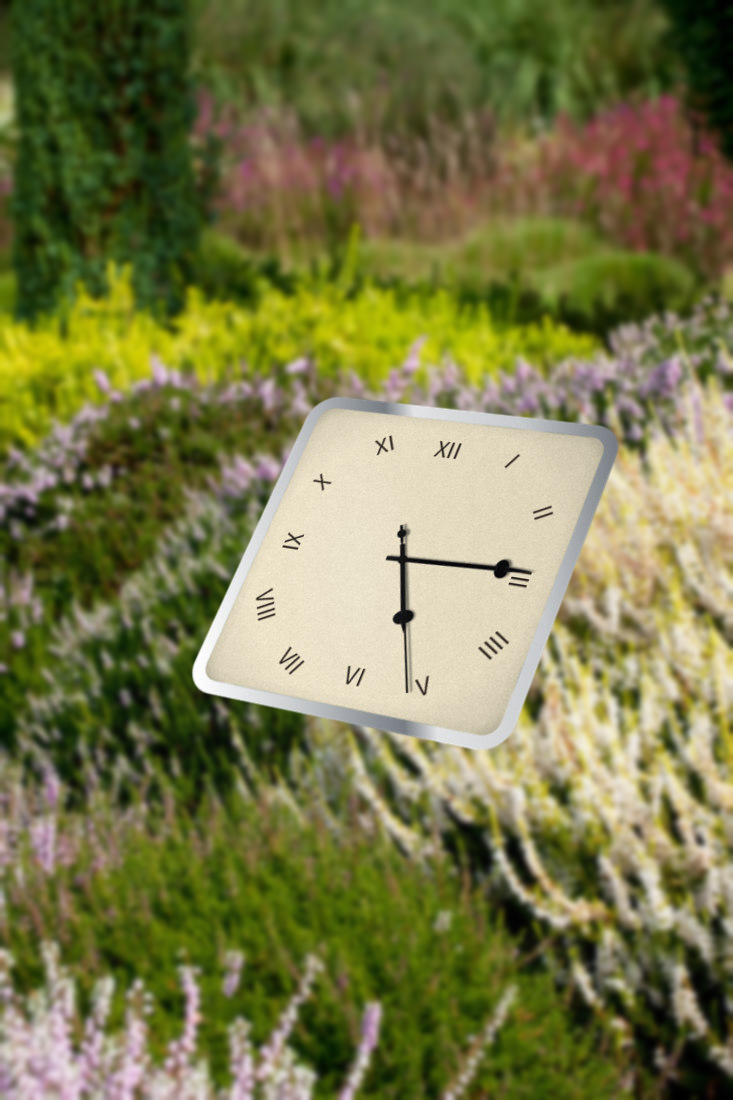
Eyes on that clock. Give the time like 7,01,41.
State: 5,14,26
